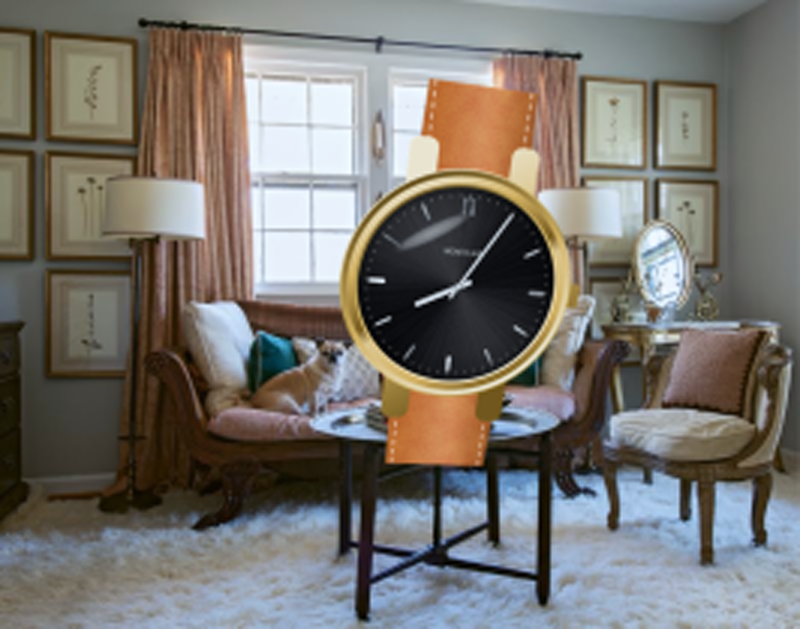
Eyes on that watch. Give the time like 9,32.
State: 8,05
